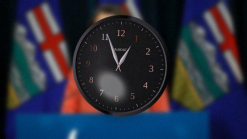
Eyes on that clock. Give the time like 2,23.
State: 12,56
